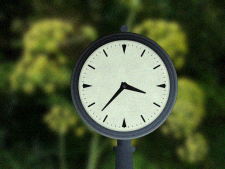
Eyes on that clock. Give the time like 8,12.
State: 3,37
